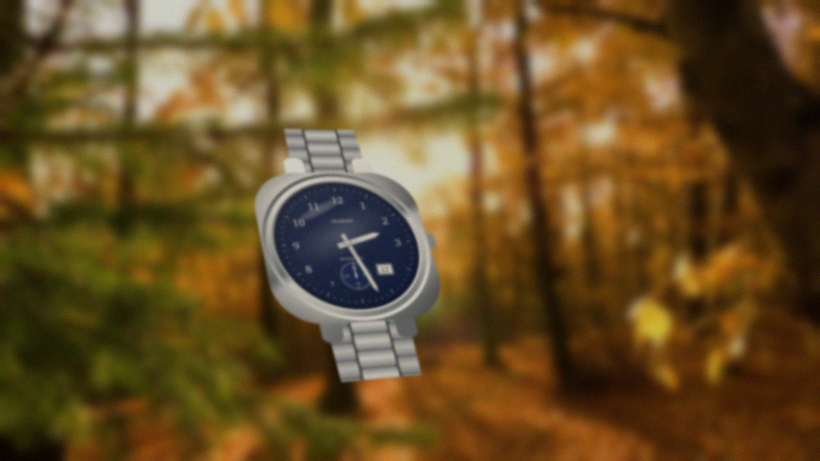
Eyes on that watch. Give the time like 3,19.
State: 2,27
